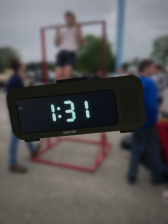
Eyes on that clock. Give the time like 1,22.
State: 1,31
